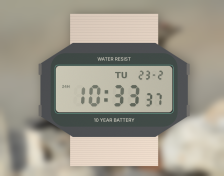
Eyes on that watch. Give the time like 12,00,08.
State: 10,33,37
